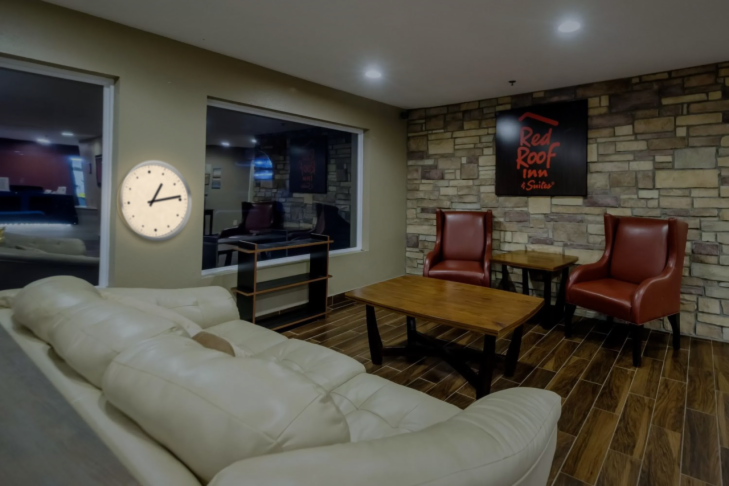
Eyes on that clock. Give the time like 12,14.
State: 1,14
